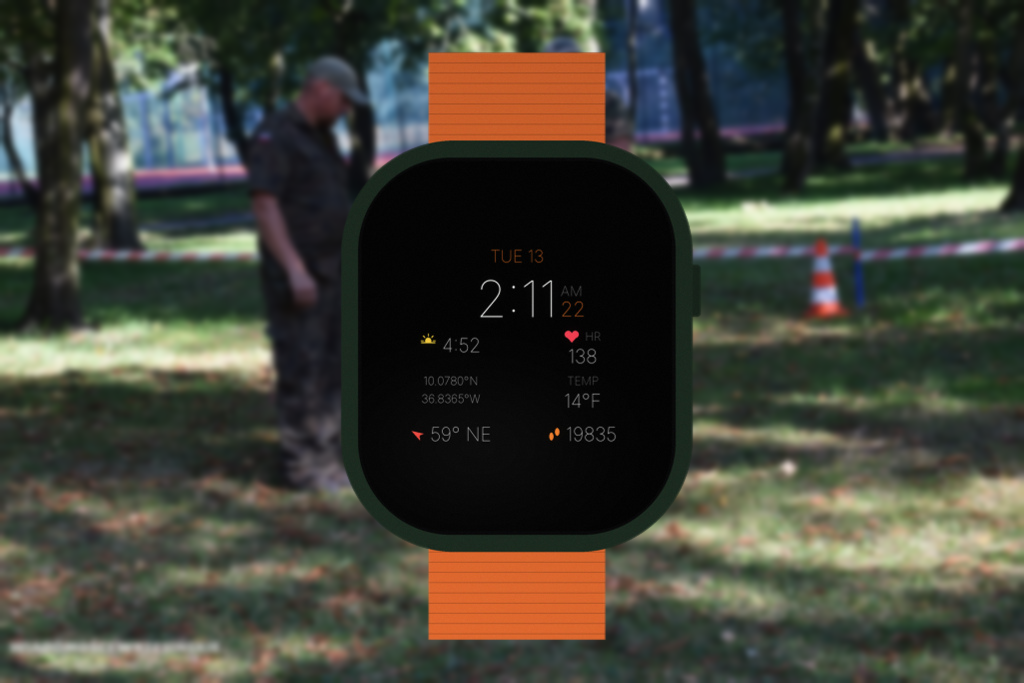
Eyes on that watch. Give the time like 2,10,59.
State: 2,11,22
